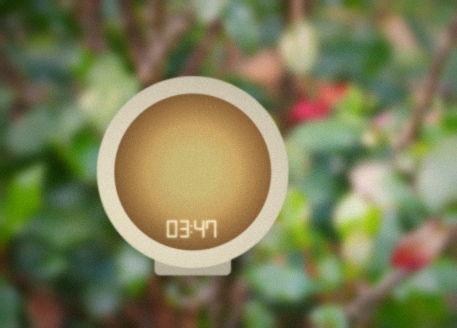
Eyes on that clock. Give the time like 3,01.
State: 3,47
